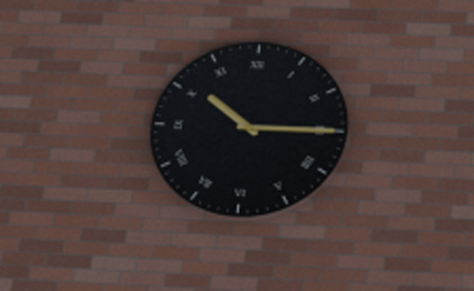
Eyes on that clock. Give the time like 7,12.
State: 10,15
